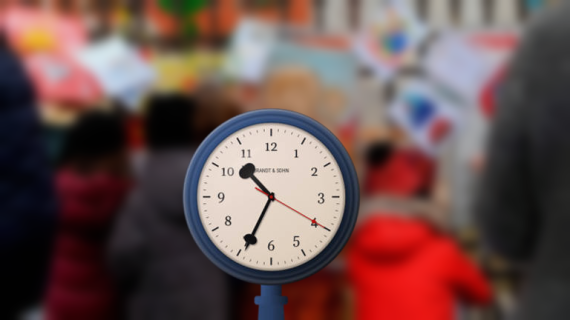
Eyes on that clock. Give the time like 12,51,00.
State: 10,34,20
